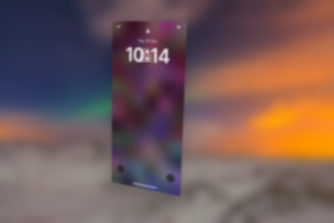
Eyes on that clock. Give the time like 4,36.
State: 10,14
